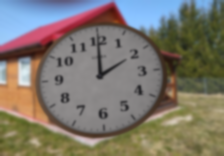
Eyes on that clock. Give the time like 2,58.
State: 2,00
